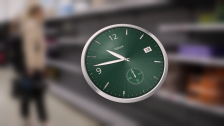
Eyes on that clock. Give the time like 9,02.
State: 10,47
